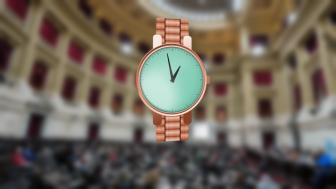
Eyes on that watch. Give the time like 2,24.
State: 12,58
